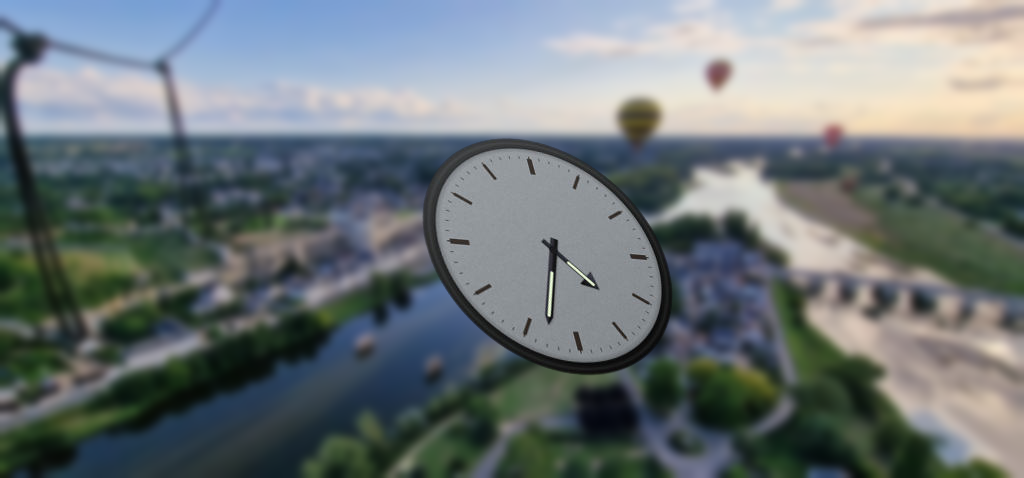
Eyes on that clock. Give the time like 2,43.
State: 4,33
